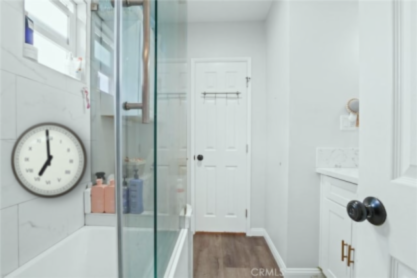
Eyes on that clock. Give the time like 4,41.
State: 6,59
